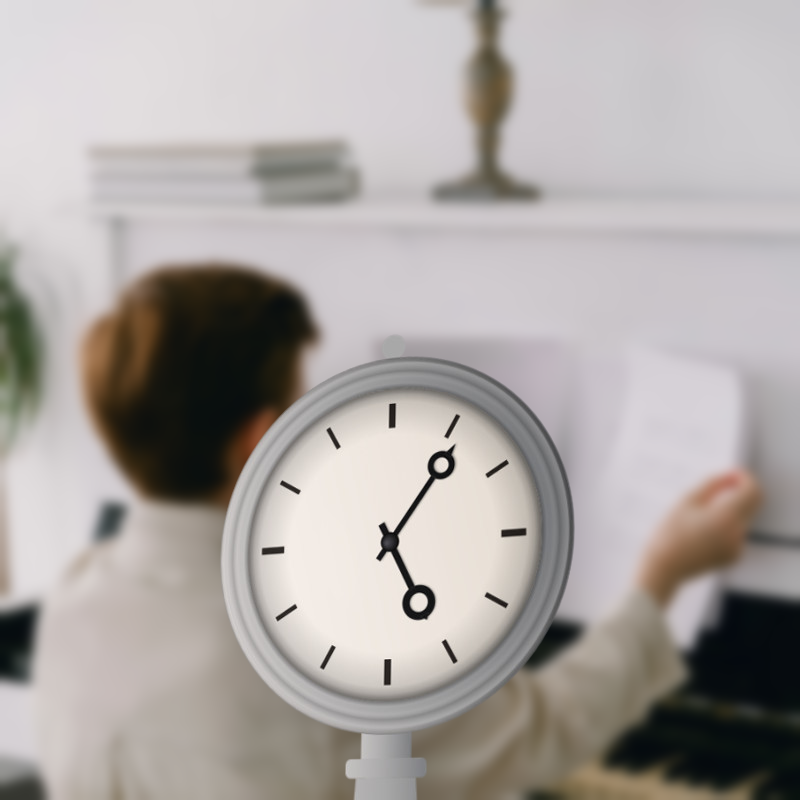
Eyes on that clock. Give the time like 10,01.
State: 5,06
